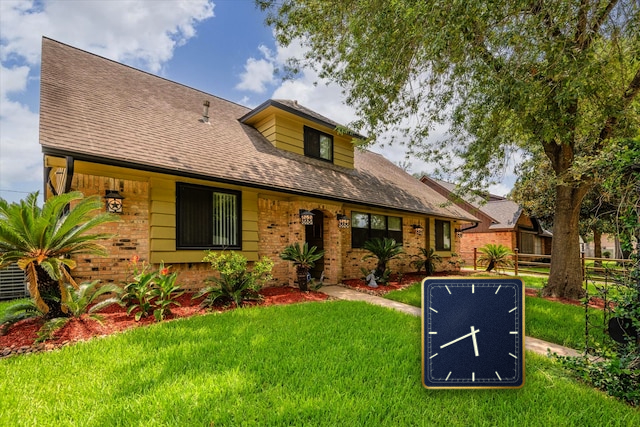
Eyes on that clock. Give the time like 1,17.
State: 5,41
